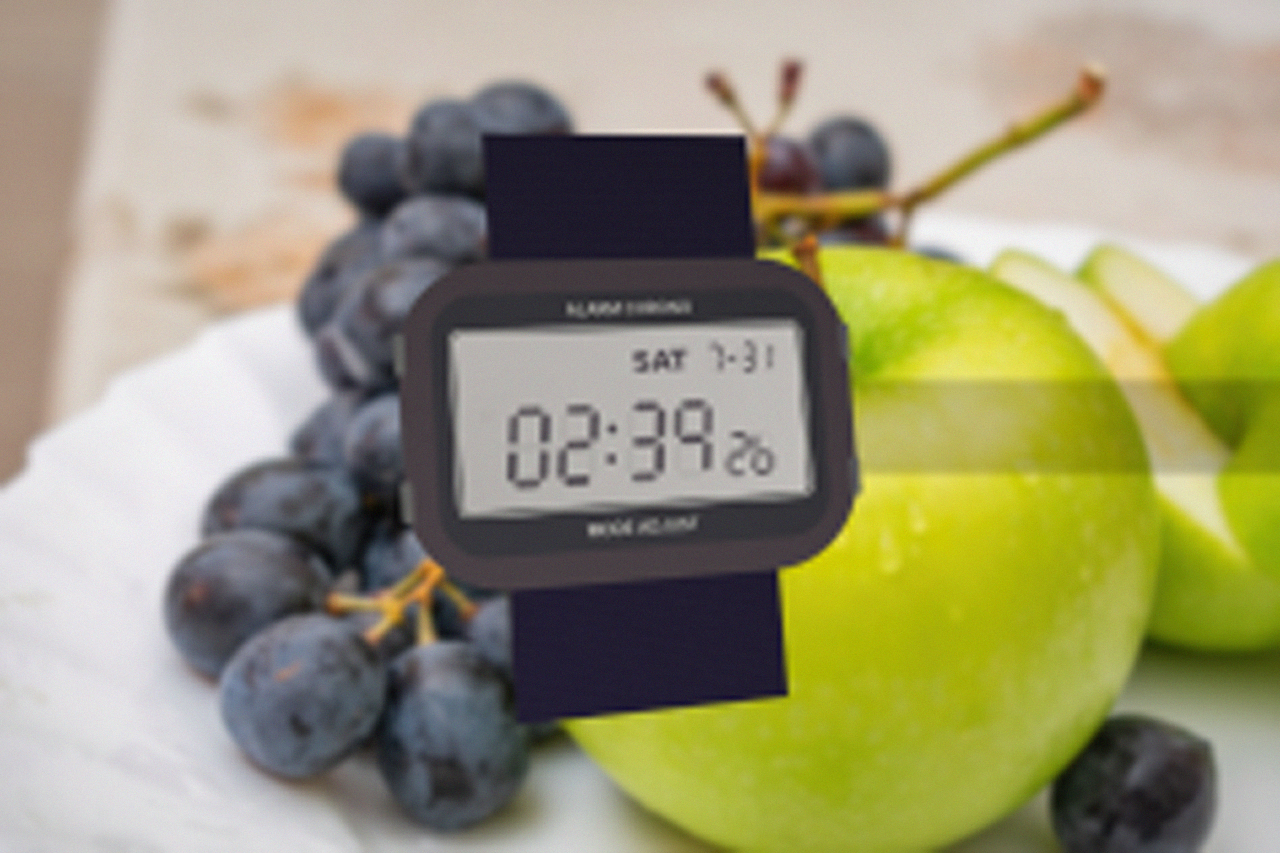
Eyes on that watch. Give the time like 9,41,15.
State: 2,39,26
